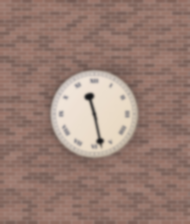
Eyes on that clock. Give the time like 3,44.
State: 11,28
